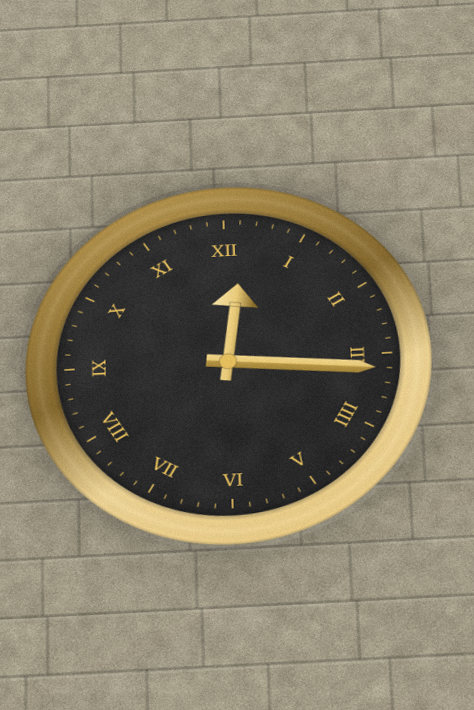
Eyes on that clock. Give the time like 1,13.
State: 12,16
